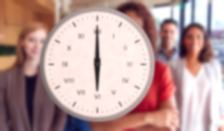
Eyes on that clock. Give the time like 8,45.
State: 6,00
